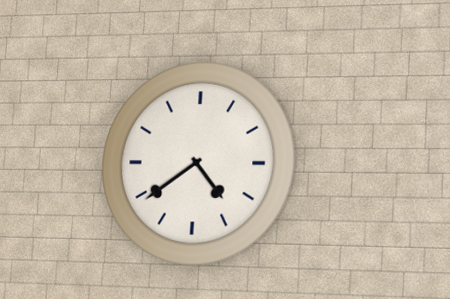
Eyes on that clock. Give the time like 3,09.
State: 4,39
